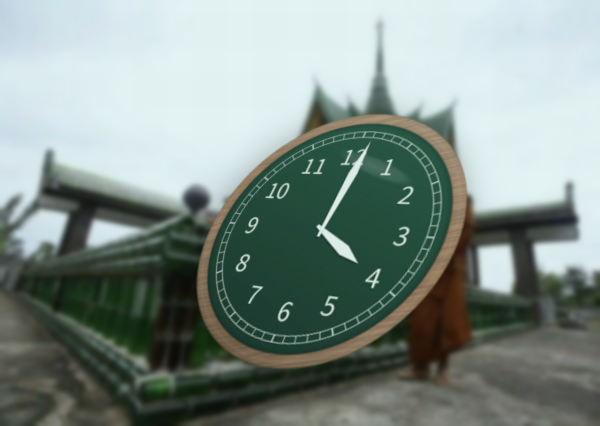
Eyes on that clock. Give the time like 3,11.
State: 4,01
